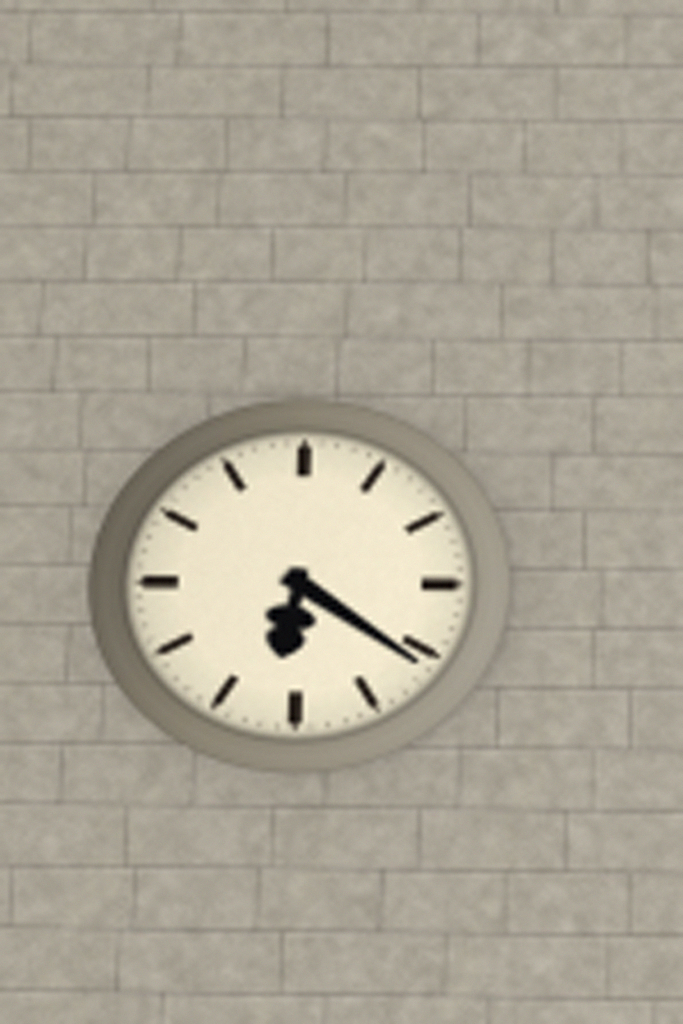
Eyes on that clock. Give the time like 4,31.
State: 6,21
